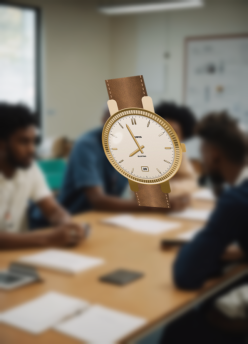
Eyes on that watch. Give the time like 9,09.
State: 7,57
